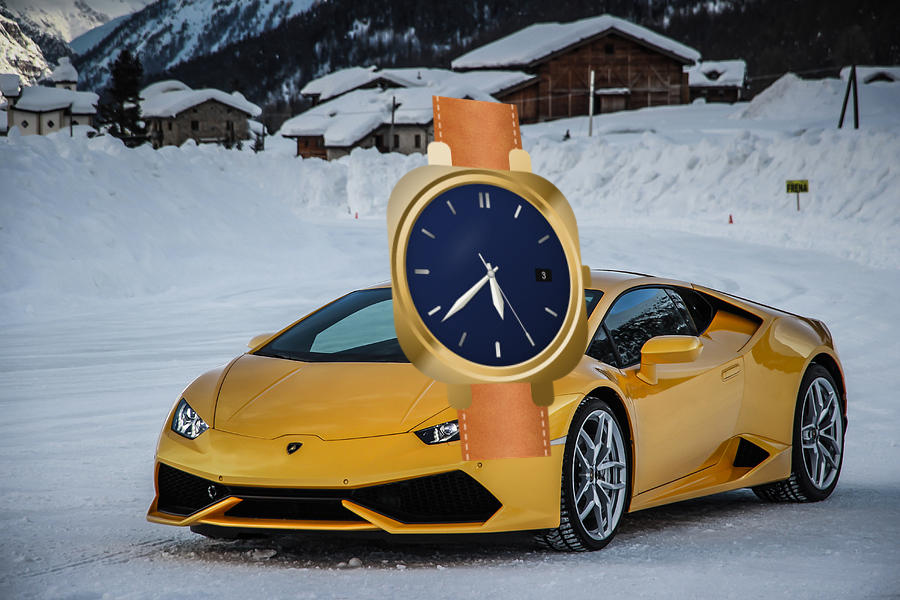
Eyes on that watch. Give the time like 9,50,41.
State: 5,38,25
